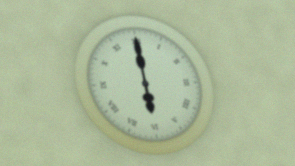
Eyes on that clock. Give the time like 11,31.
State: 6,00
